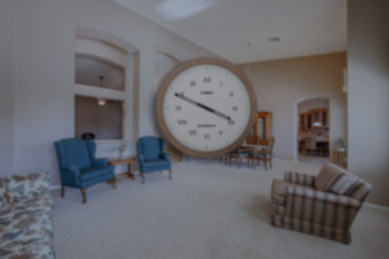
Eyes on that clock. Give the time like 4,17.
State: 3,49
